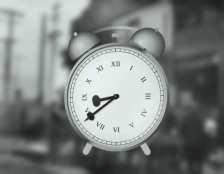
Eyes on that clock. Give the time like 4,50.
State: 8,39
